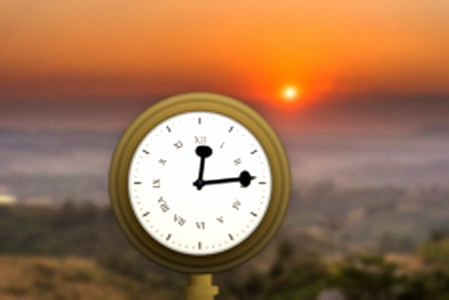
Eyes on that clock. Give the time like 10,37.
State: 12,14
